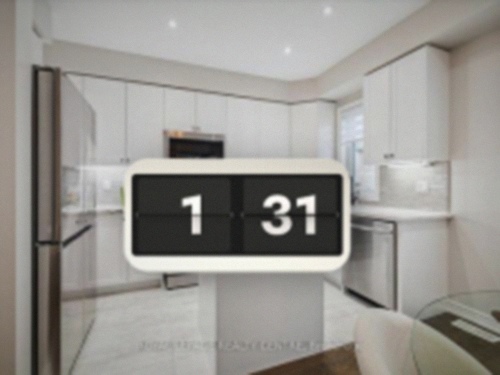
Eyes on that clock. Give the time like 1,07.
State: 1,31
